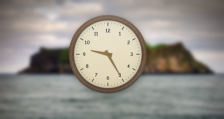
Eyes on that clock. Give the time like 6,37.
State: 9,25
